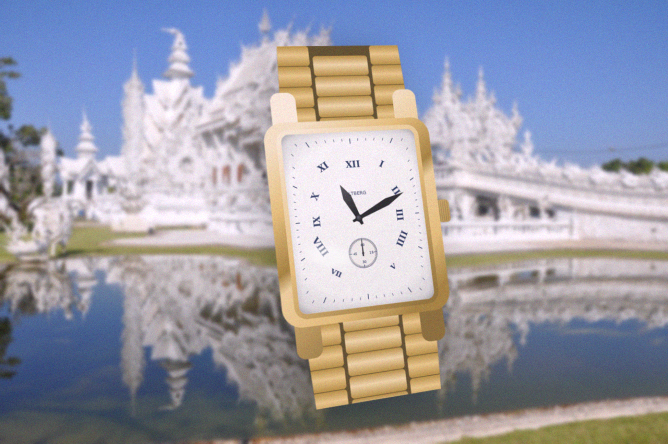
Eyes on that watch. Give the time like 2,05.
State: 11,11
